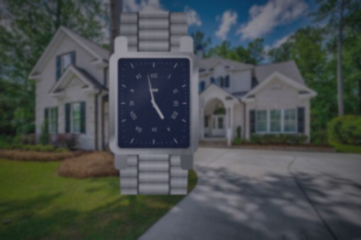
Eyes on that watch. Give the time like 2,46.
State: 4,58
